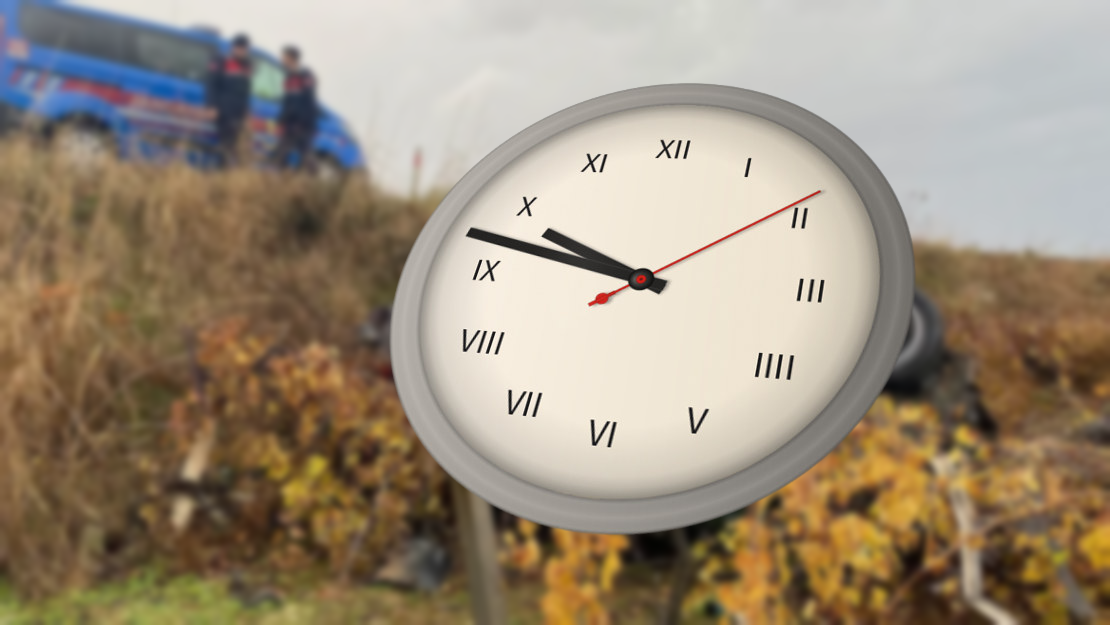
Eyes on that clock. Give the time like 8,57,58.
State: 9,47,09
